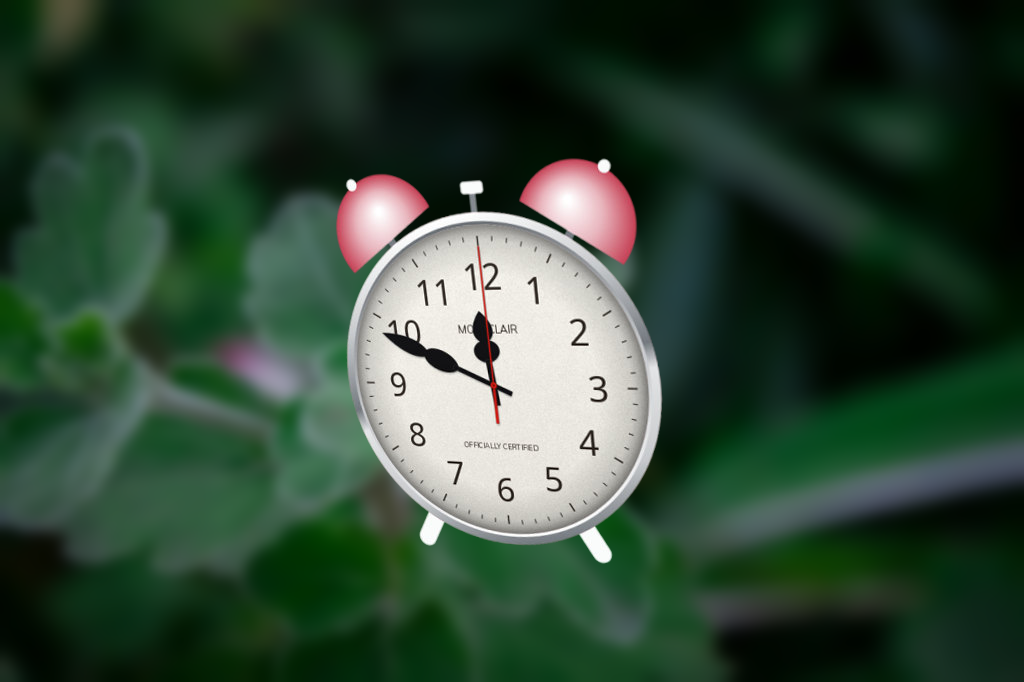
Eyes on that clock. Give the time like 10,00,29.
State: 11,49,00
